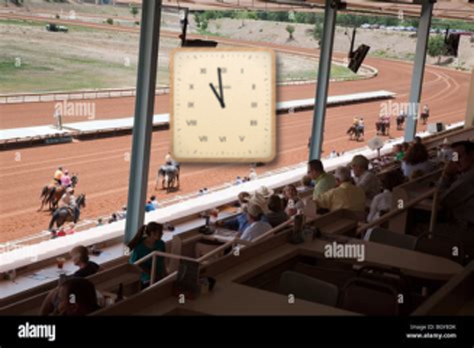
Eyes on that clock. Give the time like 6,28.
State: 10,59
